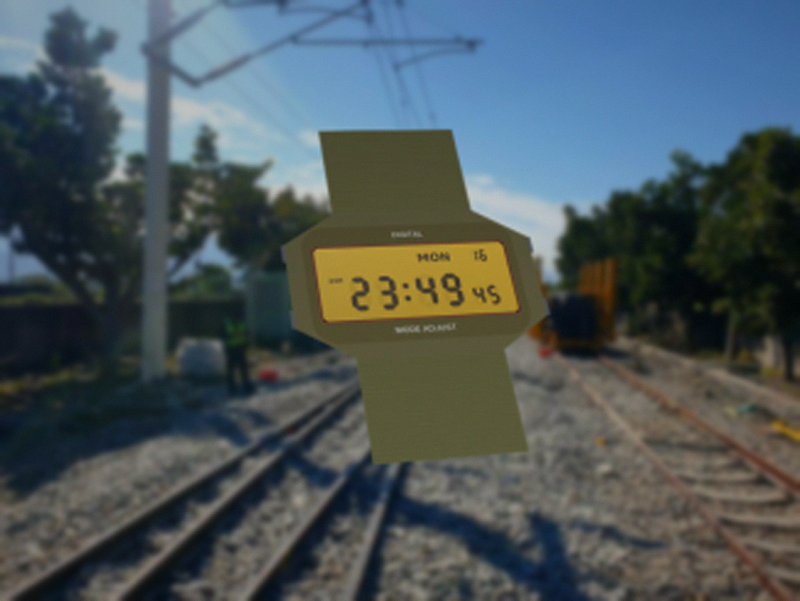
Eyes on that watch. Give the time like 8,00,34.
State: 23,49,45
